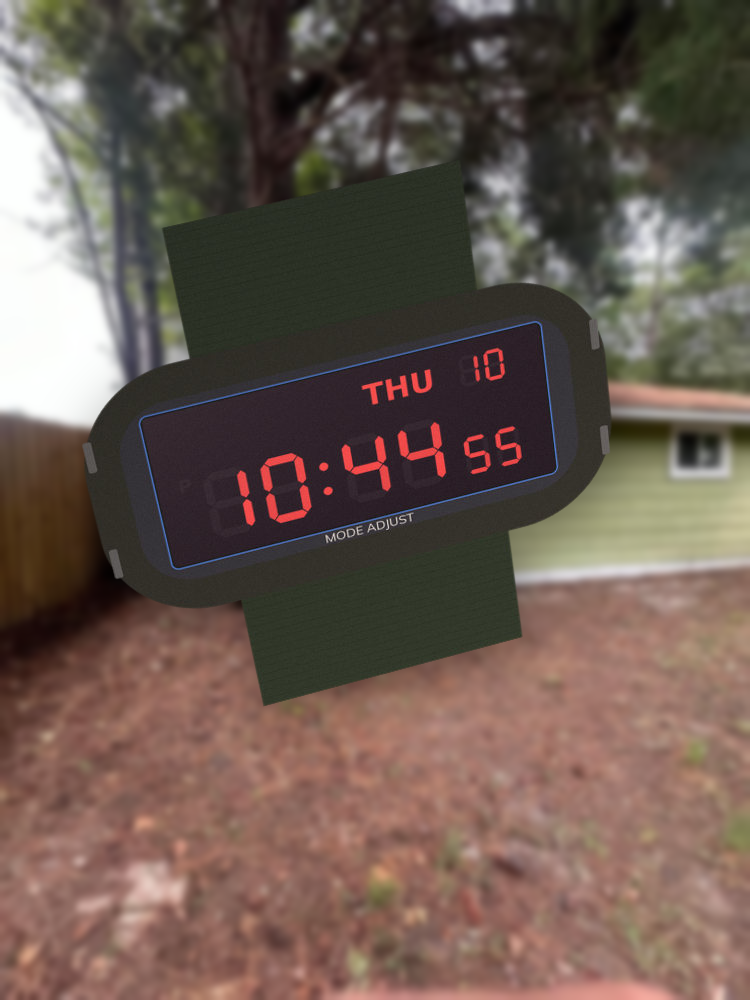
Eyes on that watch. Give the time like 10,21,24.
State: 10,44,55
